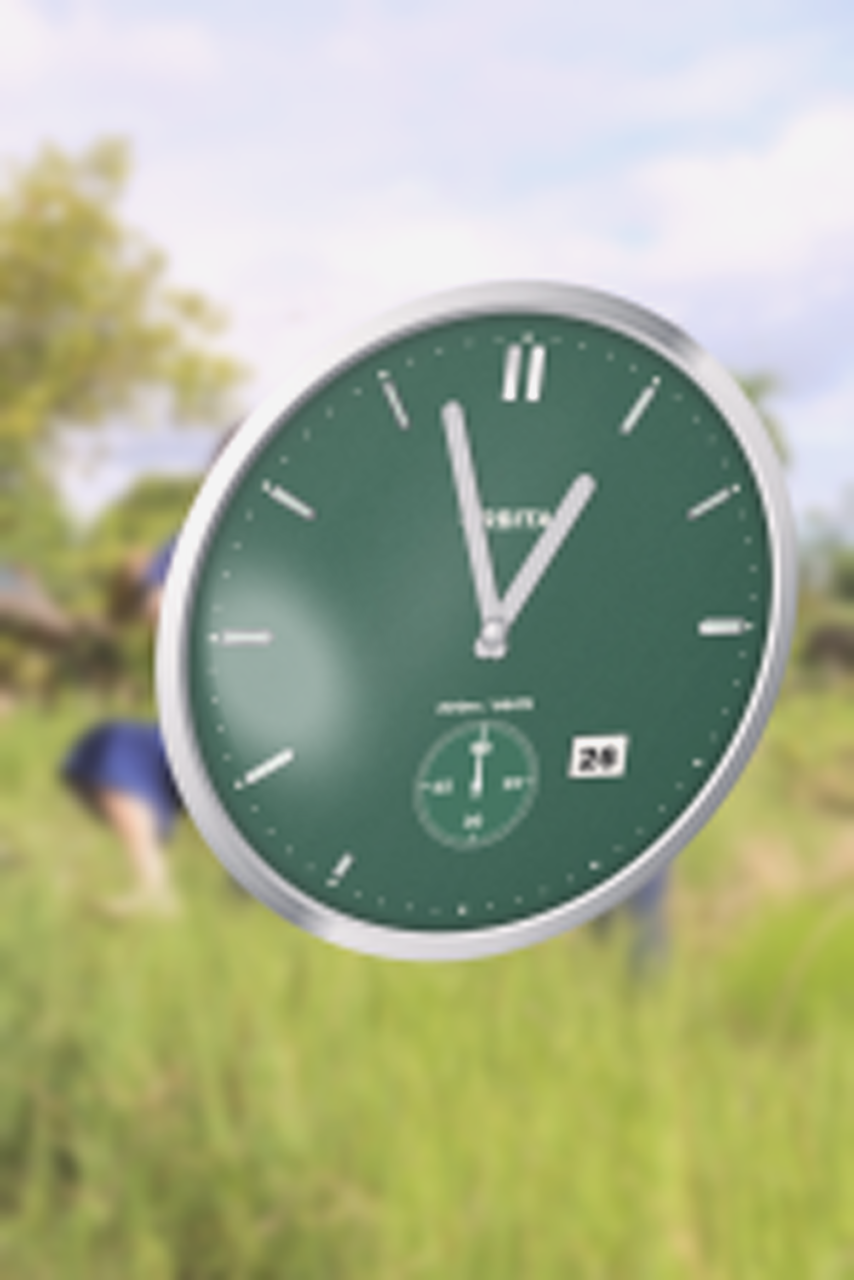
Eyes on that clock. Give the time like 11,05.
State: 12,57
